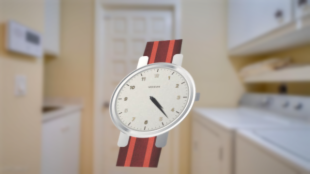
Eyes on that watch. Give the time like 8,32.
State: 4,23
